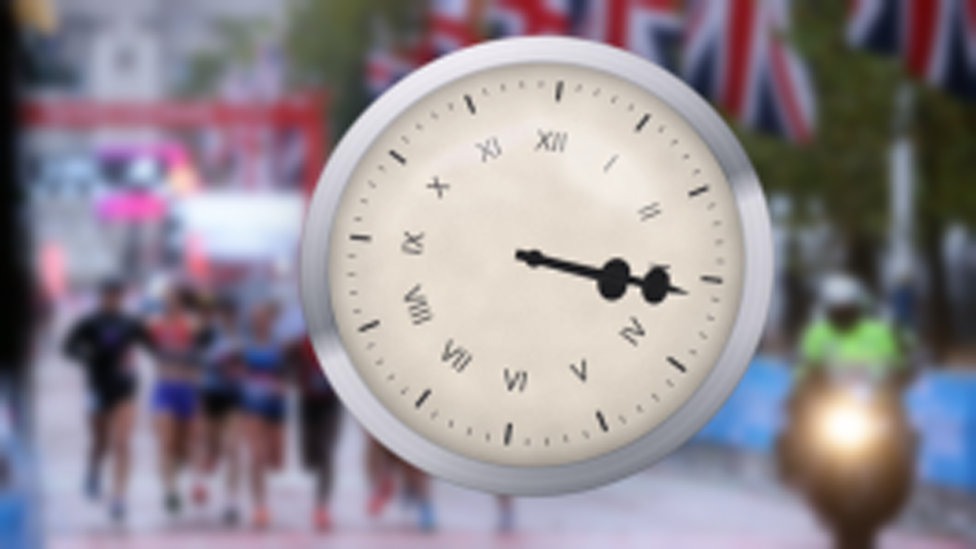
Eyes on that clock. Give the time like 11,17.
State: 3,16
